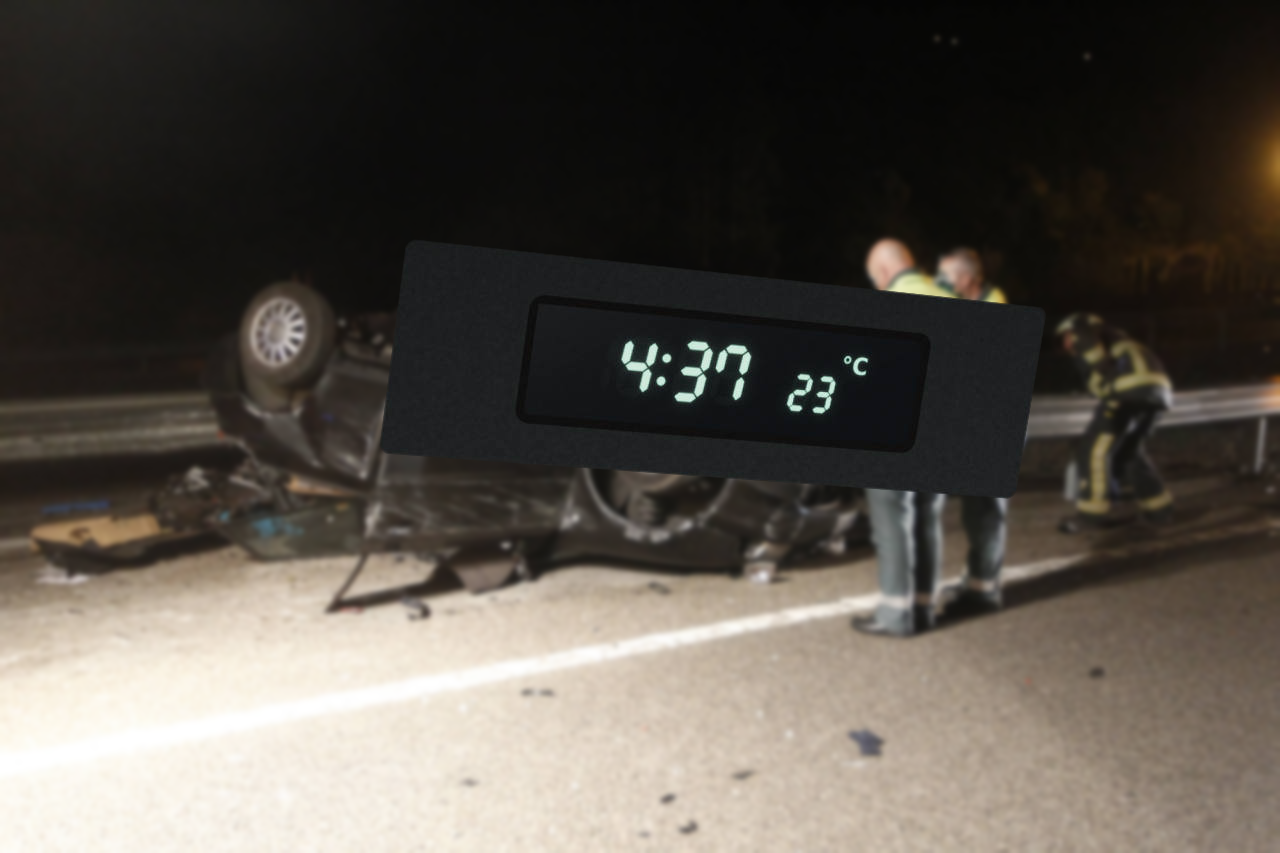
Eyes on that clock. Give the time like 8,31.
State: 4,37
